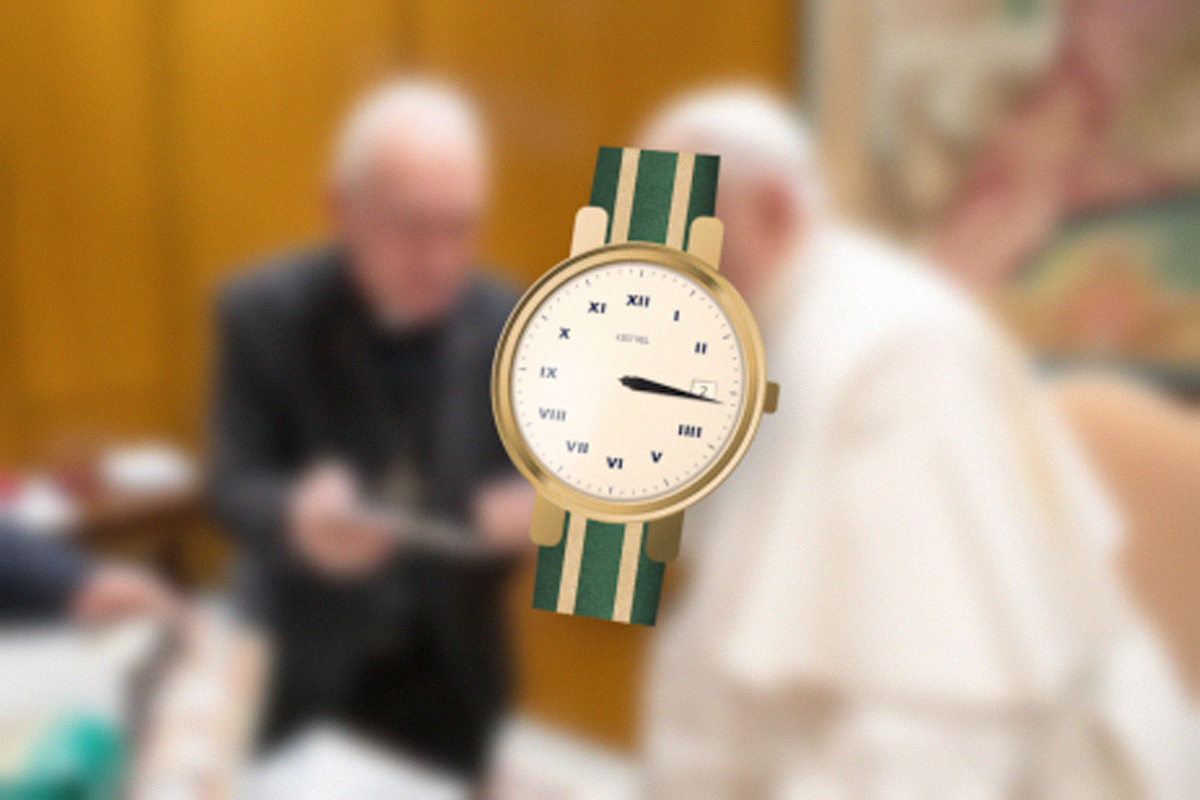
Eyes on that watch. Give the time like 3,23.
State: 3,16
